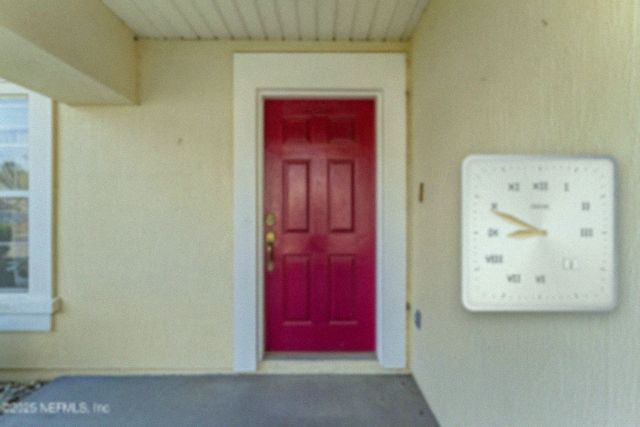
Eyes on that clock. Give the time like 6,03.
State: 8,49
